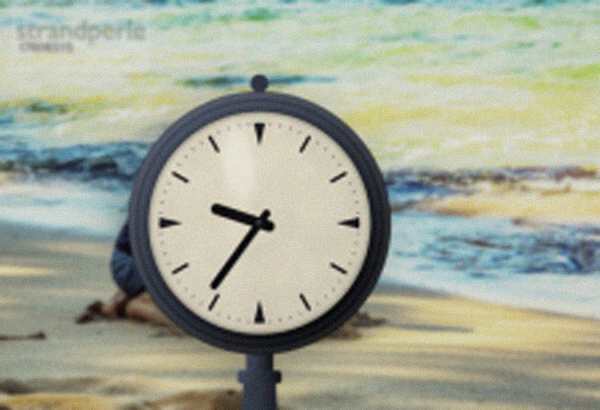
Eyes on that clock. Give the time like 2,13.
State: 9,36
